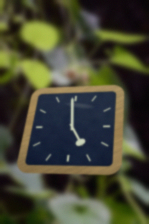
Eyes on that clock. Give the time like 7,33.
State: 4,59
